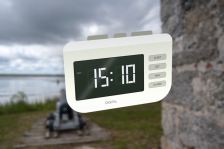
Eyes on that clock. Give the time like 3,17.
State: 15,10
